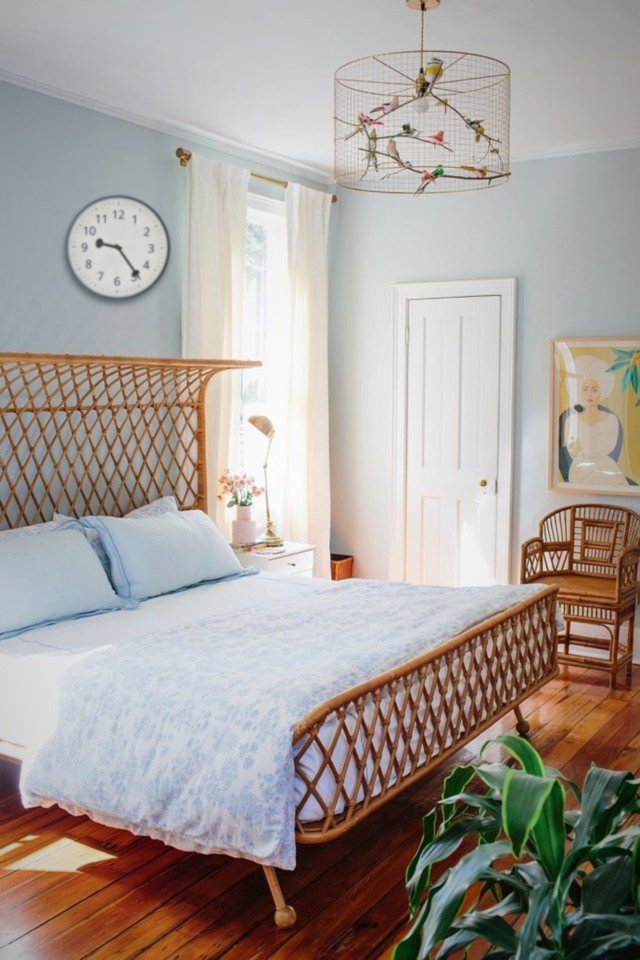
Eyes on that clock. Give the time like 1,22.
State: 9,24
